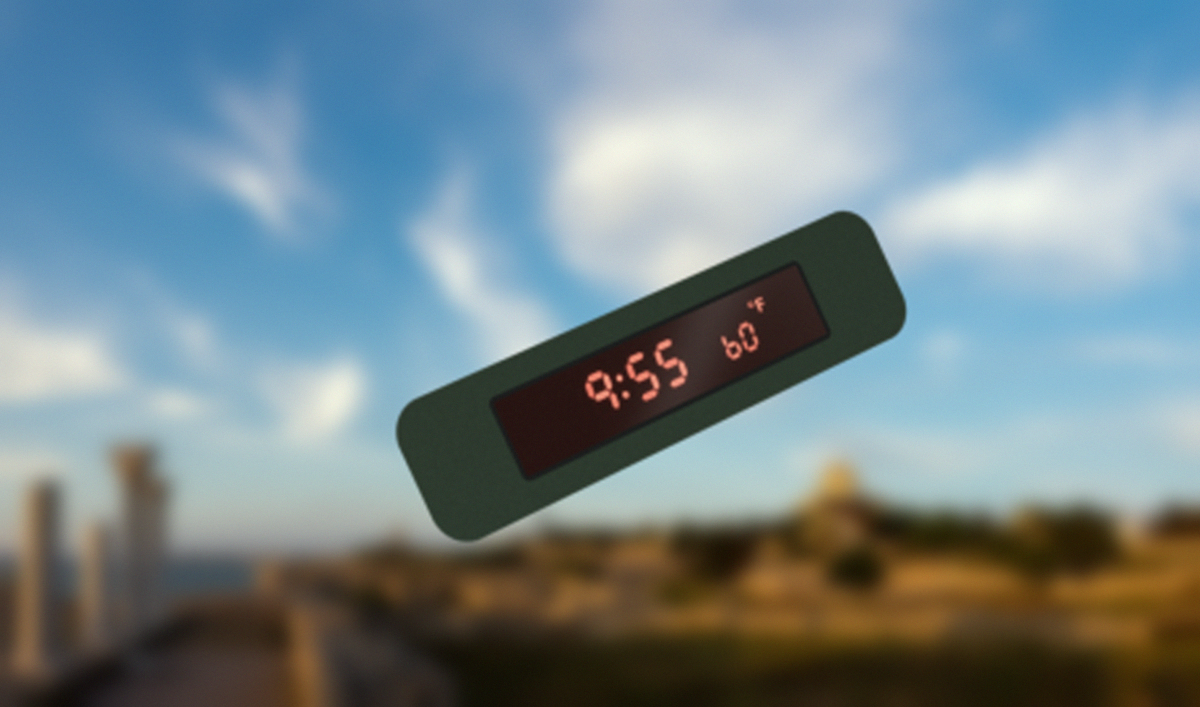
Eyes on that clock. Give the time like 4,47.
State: 9,55
